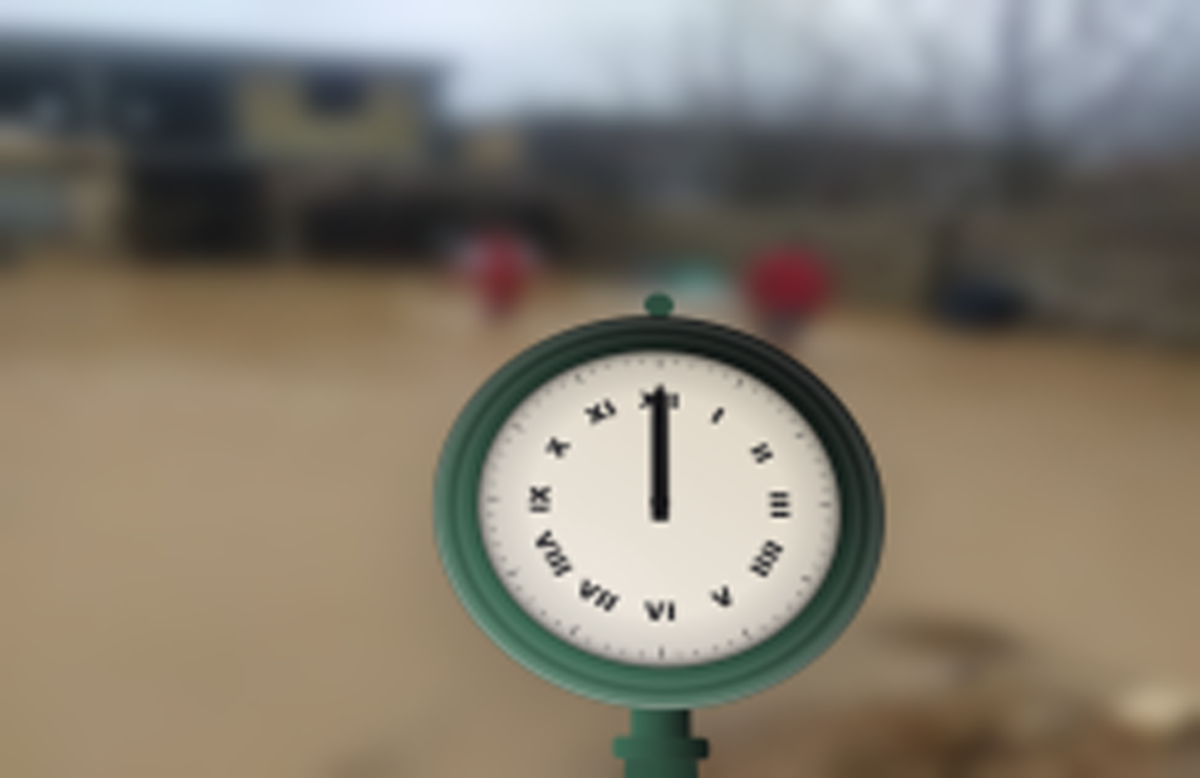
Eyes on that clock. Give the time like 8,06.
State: 12,00
